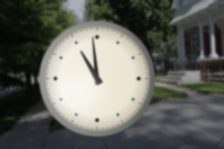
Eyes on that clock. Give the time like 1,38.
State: 10,59
